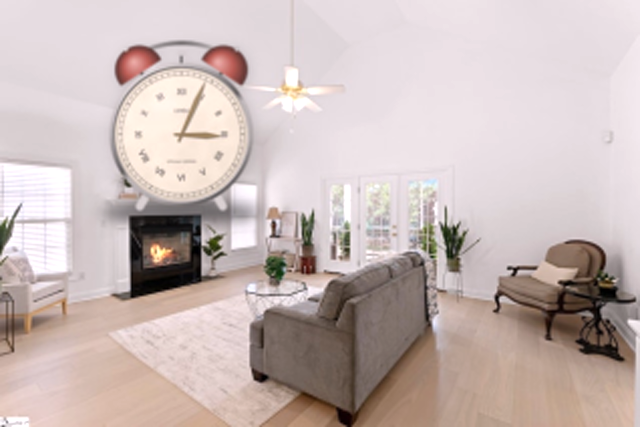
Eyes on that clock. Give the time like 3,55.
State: 3,04
